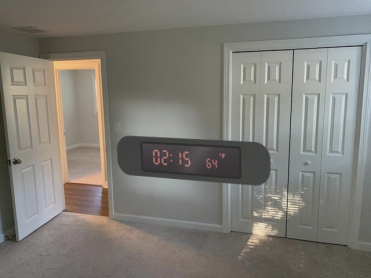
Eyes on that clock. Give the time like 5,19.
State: 2,15
